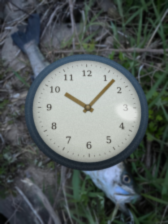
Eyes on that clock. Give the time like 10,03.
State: 10,07
